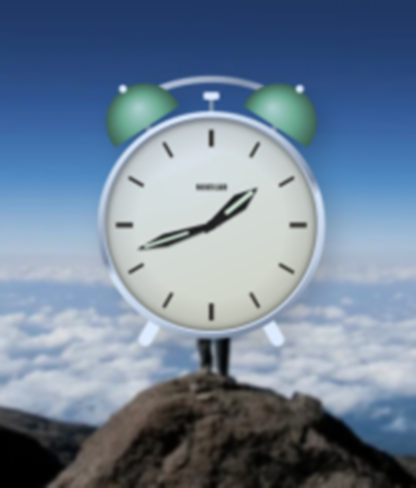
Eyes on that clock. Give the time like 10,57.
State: 1,42
